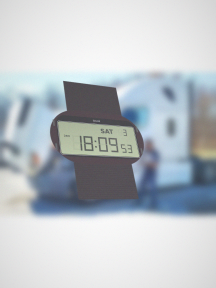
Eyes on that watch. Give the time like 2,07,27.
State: 18,09,53
